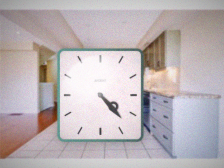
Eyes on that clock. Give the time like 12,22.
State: 4,23
